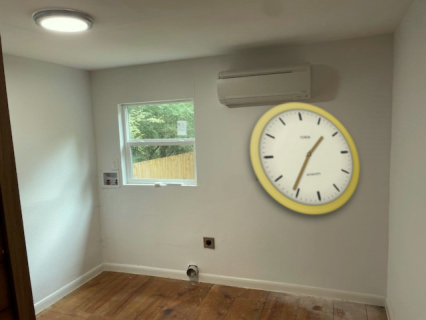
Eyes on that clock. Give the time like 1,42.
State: 1,36
